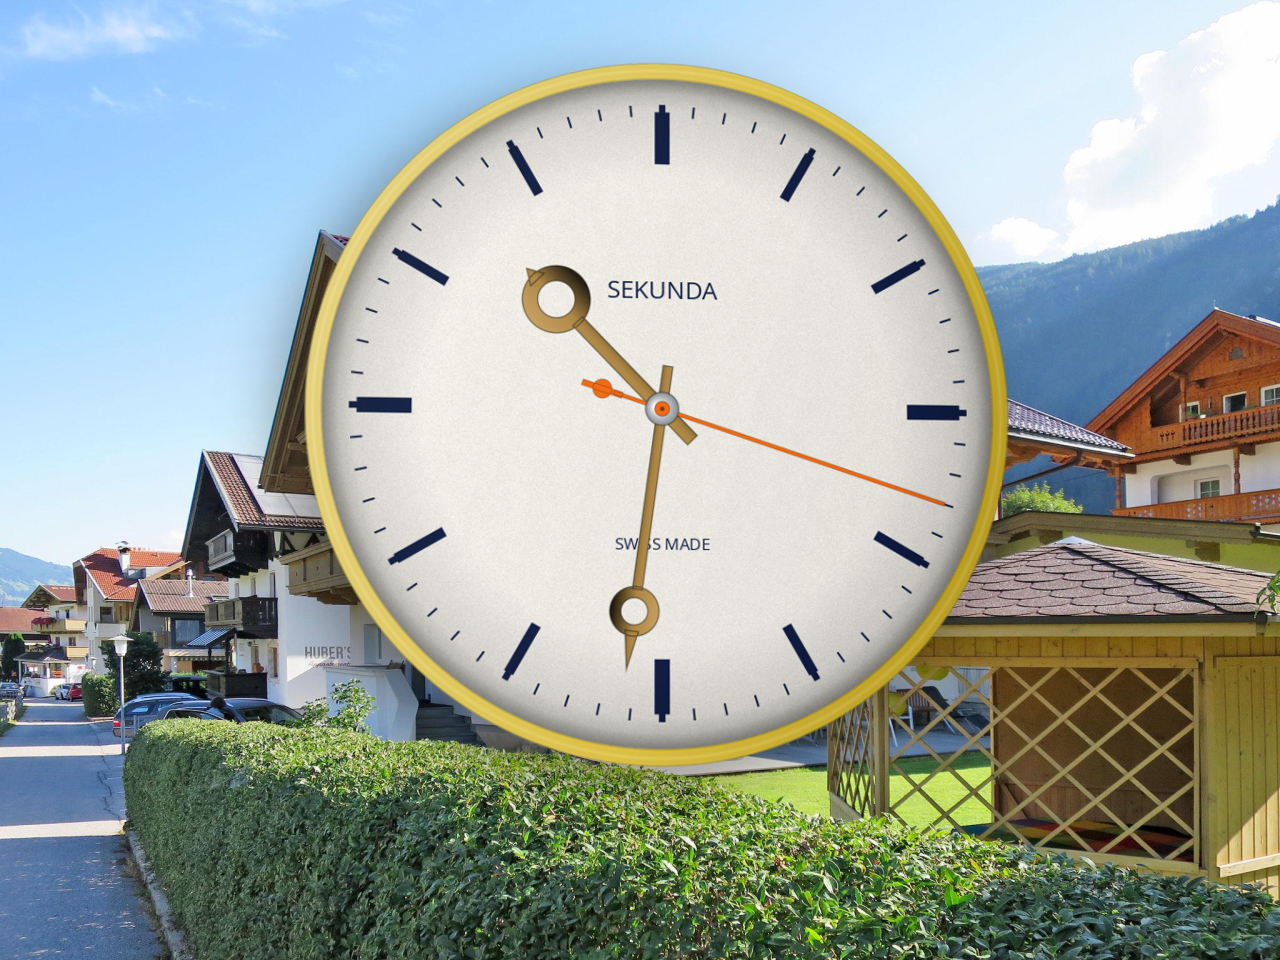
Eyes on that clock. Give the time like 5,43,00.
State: 10,31,18
